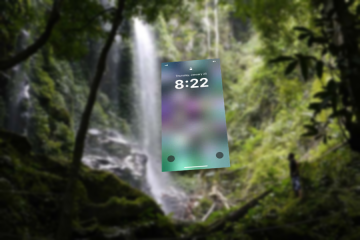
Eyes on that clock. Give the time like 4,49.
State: 8,22
